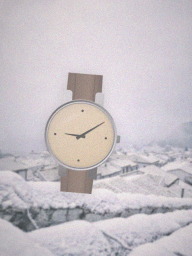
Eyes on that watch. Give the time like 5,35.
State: 9,09
